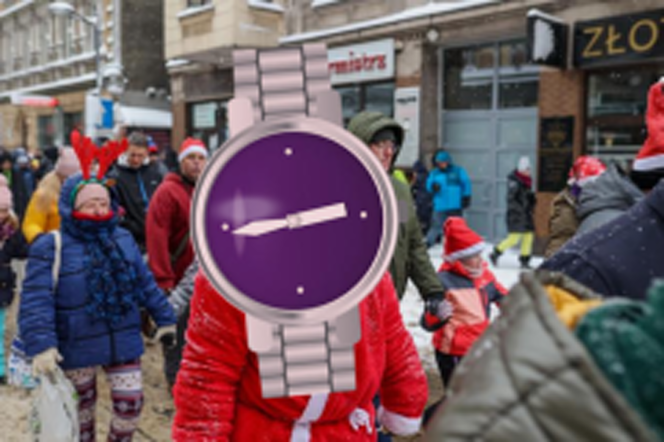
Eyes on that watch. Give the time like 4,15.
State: 2,44
